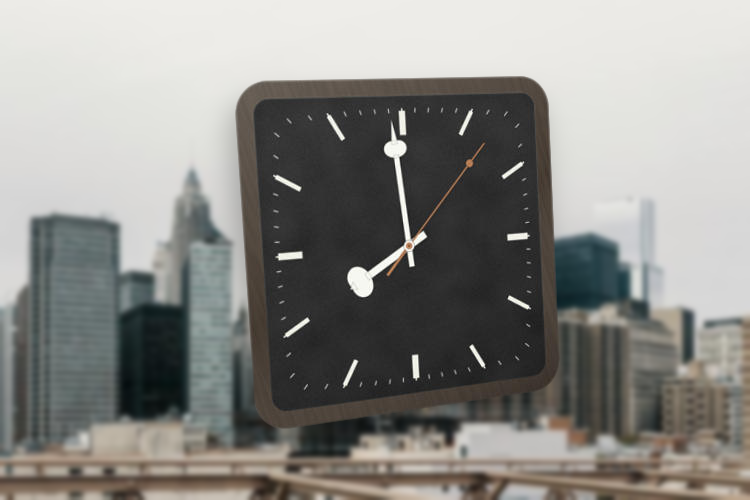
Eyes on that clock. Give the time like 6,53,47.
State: 7,59,07
